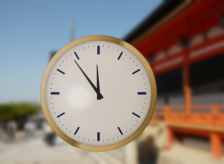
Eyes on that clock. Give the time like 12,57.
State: 11,54
